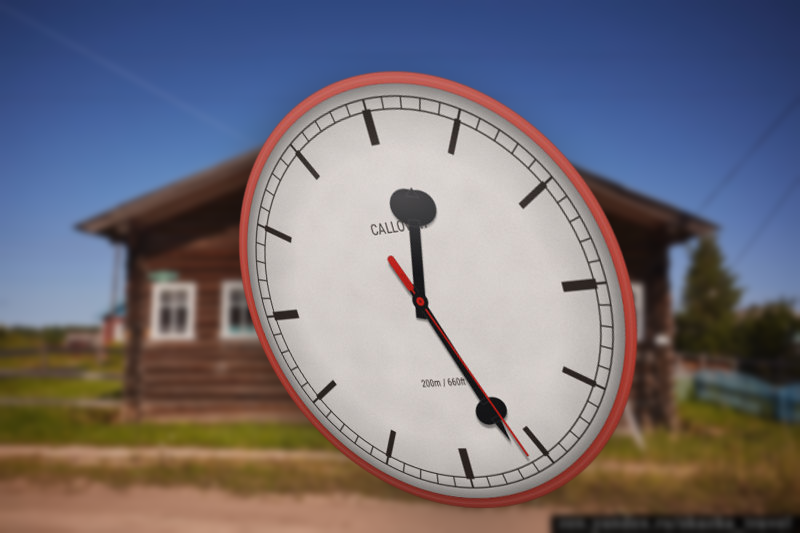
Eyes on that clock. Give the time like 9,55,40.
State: 12,26,26
